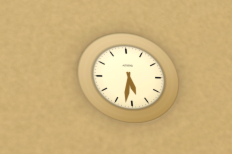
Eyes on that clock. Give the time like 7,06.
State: 5,32
